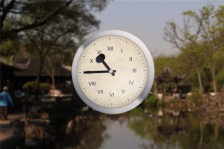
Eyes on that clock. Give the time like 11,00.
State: 10,45
